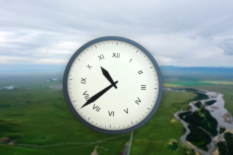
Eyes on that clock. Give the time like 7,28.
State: 10,38
